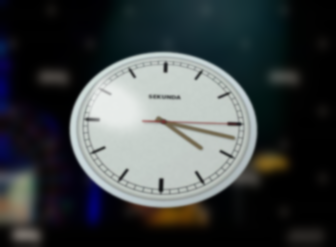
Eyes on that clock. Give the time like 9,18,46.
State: 4,17,15
